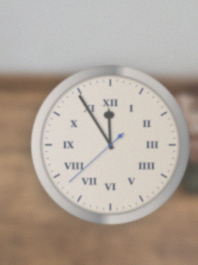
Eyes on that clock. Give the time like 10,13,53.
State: 11,54,38
